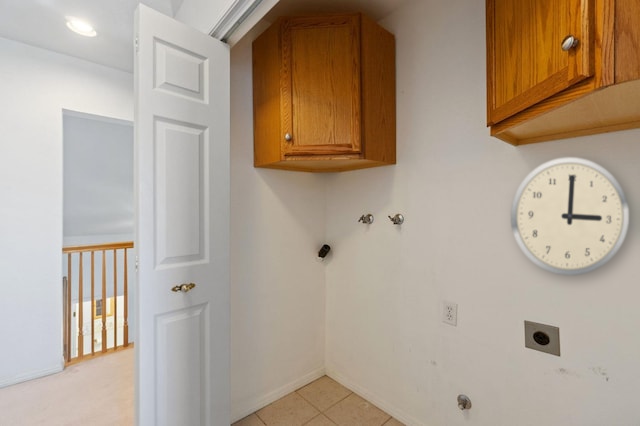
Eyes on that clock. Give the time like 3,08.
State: 3,00
